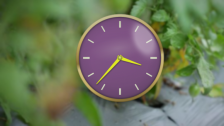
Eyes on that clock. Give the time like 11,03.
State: 3,37
